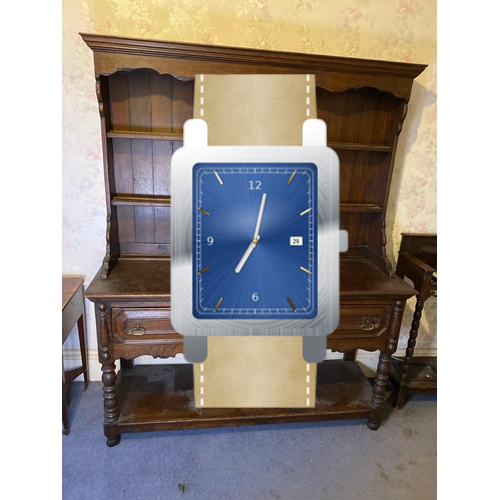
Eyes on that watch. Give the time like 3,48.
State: 7,02
